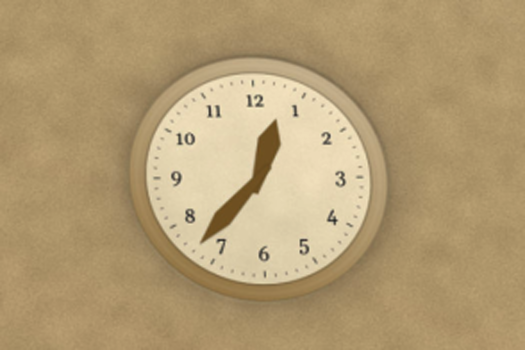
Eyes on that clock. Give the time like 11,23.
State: 12,37
